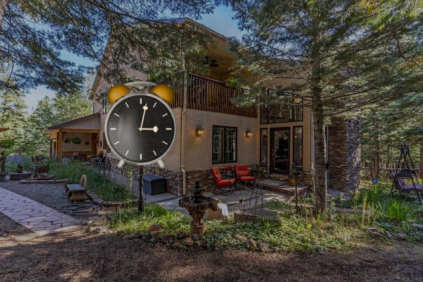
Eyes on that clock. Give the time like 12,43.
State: 3,02
